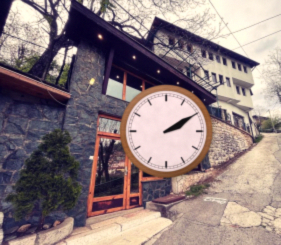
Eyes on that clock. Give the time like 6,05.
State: 2,10
